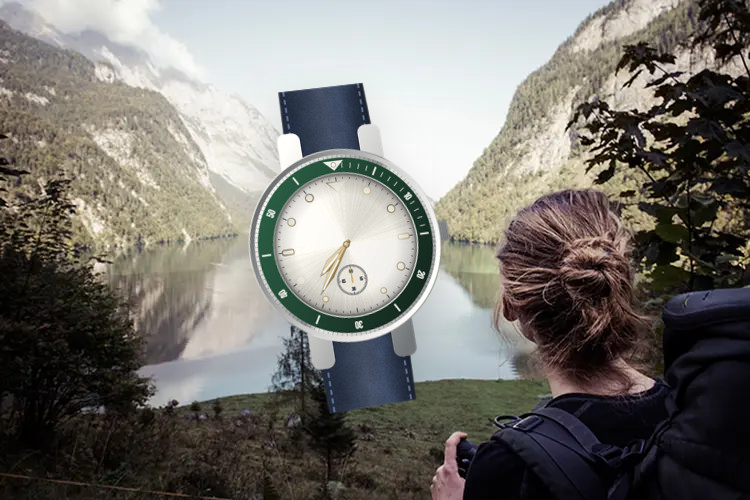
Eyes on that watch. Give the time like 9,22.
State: 7,36
